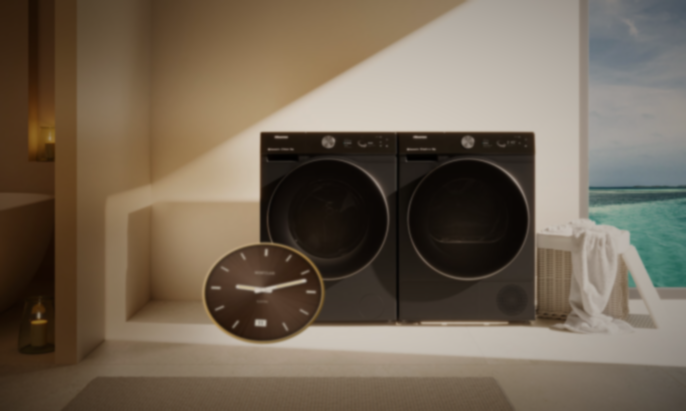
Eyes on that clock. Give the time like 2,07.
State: 9,12
